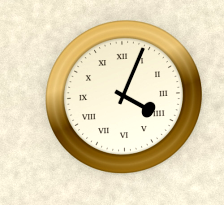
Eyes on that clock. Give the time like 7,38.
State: 4,04
